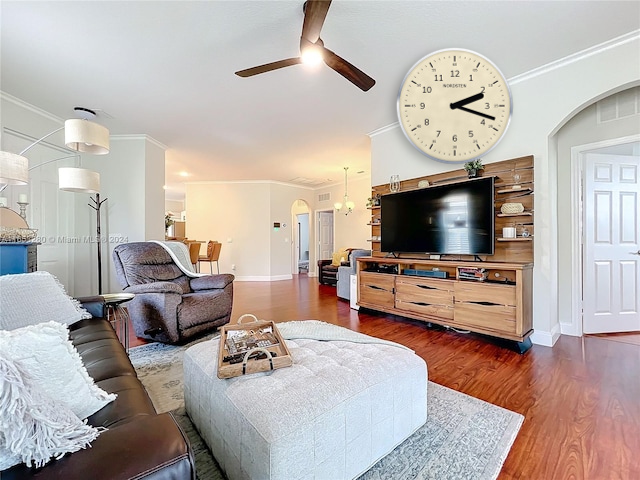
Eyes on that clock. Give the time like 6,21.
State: 2,18
